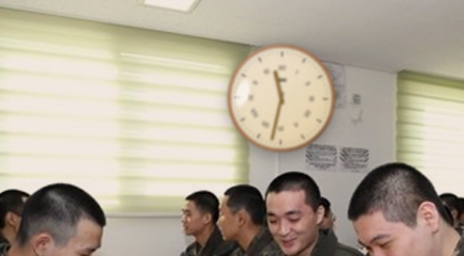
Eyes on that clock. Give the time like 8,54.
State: 11,32
